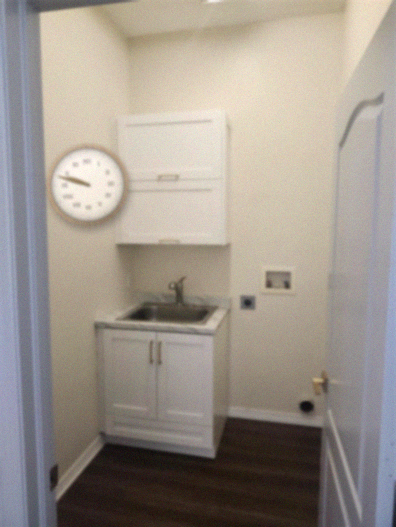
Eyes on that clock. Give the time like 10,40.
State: 9,48
